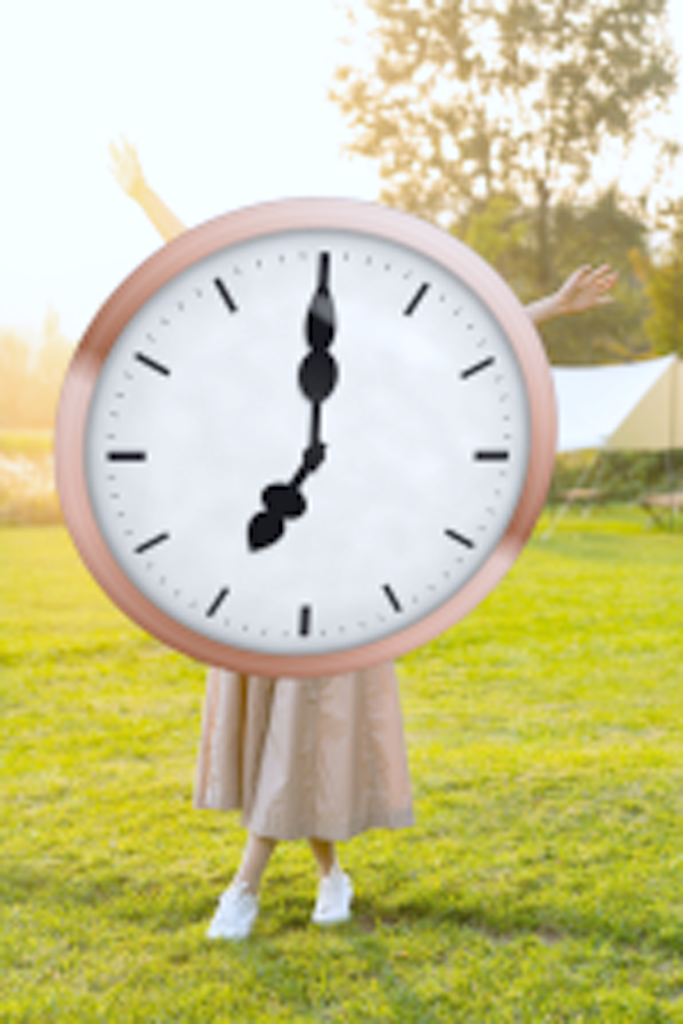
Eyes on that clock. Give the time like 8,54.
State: 7,00
